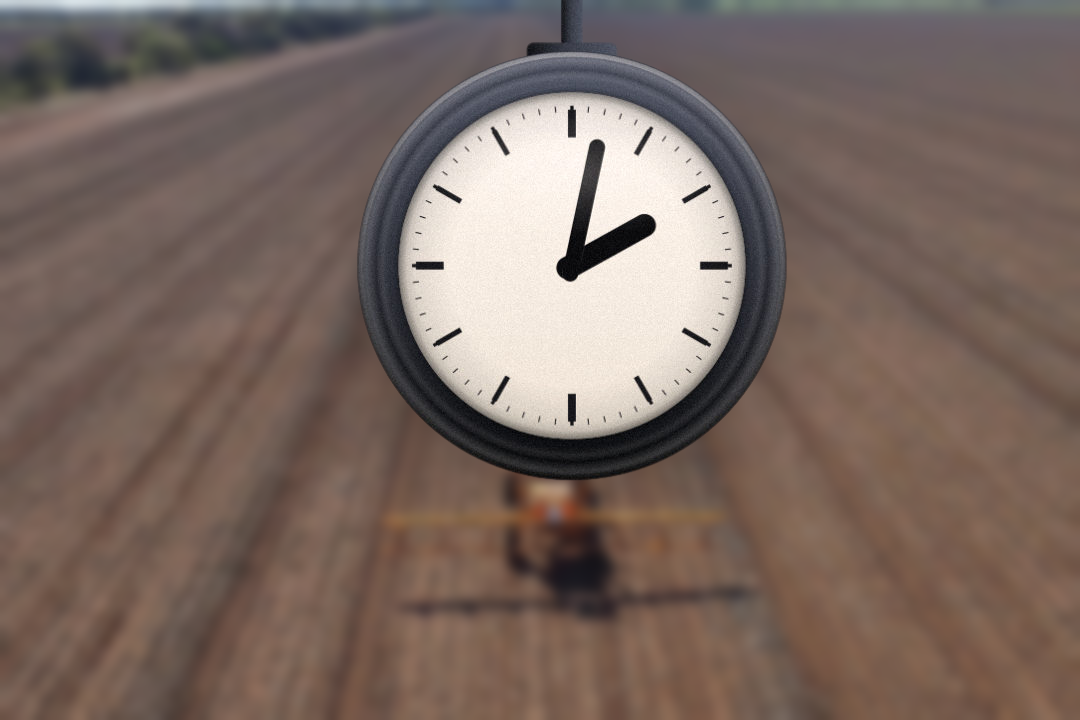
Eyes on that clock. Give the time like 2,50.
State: 2,02
